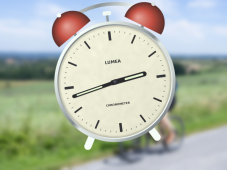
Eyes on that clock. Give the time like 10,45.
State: 2,43
